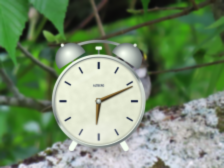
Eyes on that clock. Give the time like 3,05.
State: 6,11
